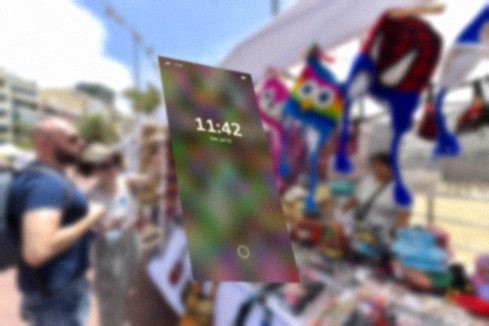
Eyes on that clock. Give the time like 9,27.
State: 11,42
